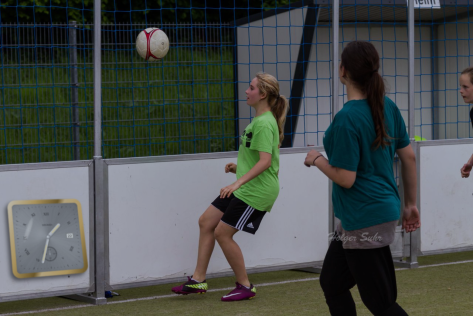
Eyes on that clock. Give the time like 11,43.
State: 1,33
